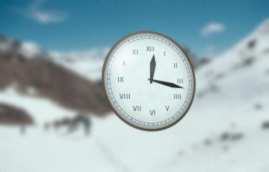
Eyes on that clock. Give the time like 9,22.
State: 12,17
